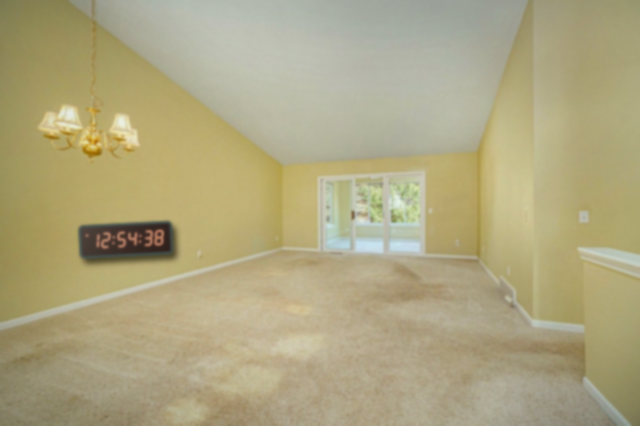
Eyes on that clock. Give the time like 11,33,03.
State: 12,54,38
